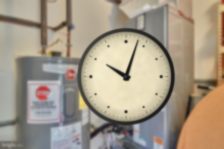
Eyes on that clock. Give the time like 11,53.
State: 10,03
